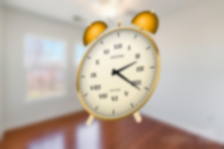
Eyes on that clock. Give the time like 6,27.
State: 2,21
